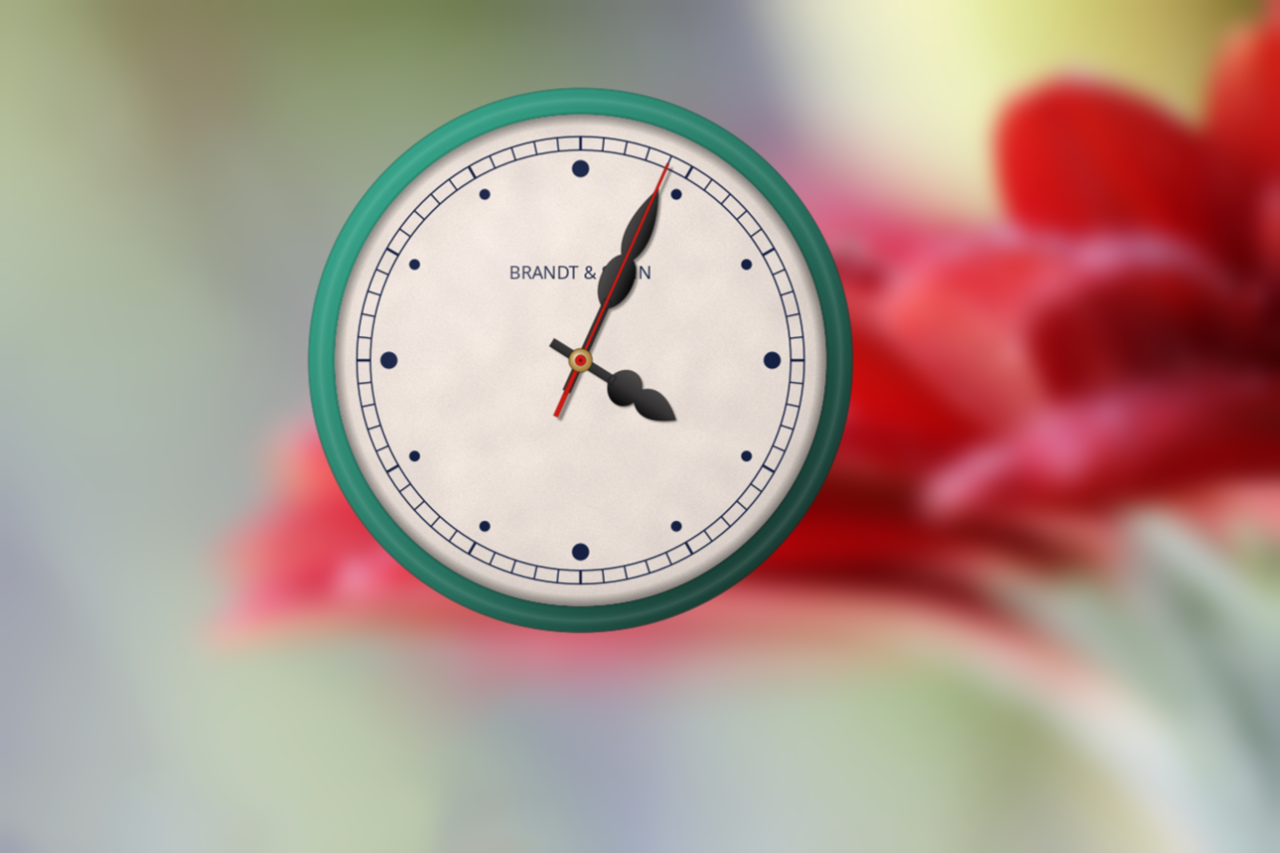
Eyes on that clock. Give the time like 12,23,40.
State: 4,04,04
